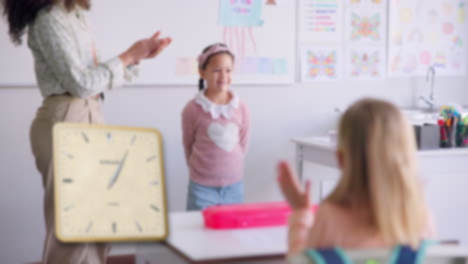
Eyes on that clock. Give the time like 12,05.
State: 1,05
